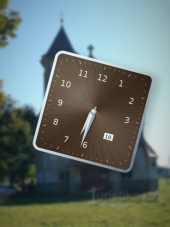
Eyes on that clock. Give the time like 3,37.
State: 6,31
